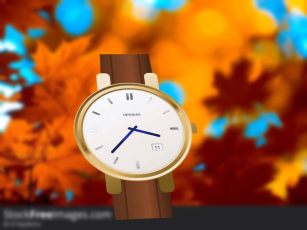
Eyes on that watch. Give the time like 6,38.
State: 3,37
